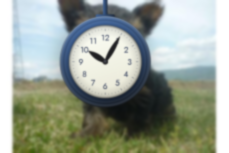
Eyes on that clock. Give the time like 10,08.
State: 10,05
